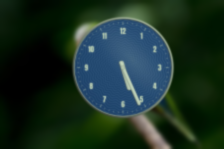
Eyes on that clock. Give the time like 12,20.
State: 5,26
